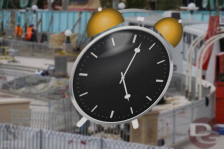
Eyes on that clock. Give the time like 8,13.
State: 5,02
